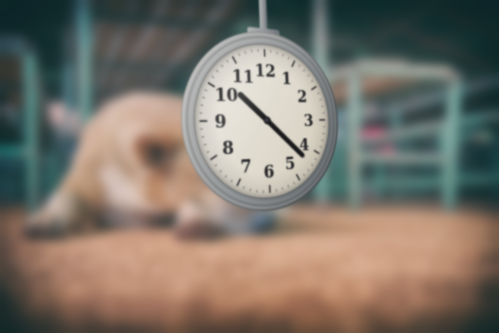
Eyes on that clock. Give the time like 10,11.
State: 10,22
